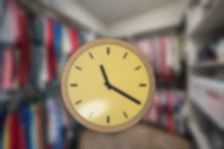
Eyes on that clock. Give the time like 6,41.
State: 11,20
